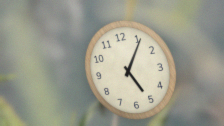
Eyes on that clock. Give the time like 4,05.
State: 5,06
